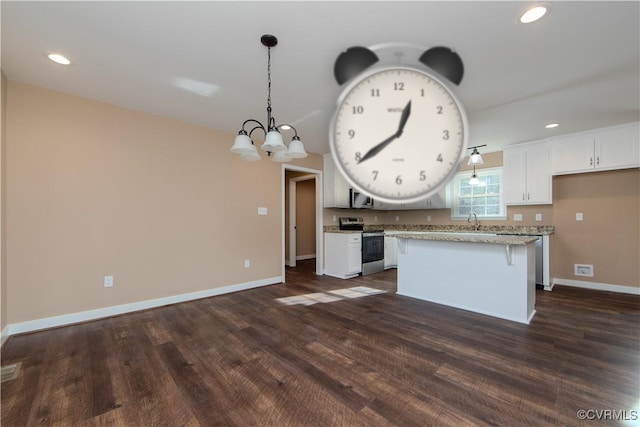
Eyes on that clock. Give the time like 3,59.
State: 12,39
